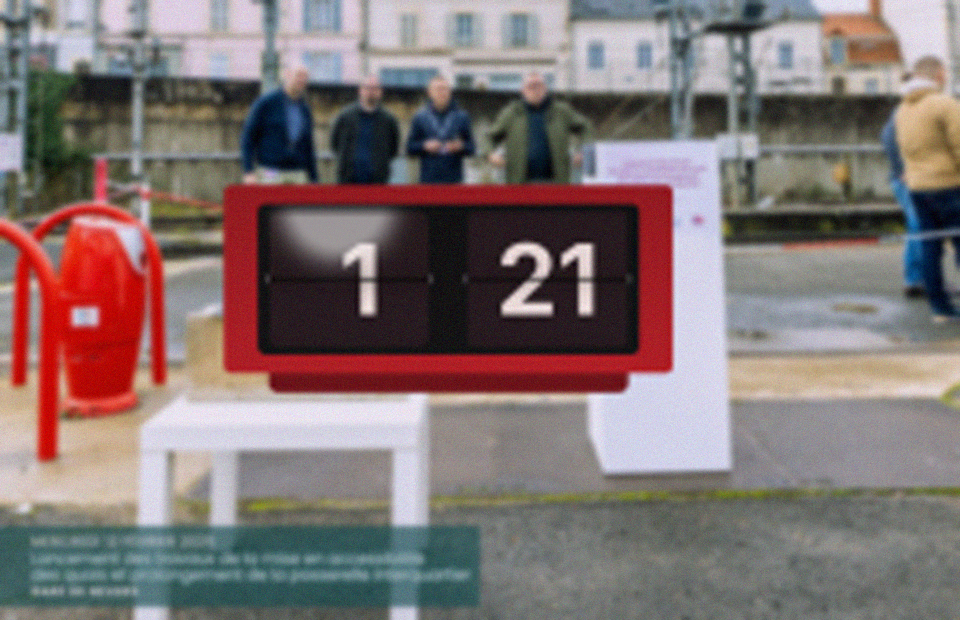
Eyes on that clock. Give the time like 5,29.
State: 1,21
